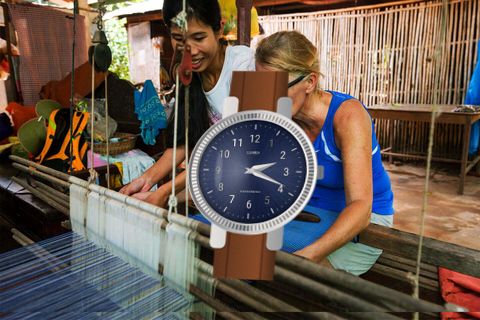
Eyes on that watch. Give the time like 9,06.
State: 2,19
